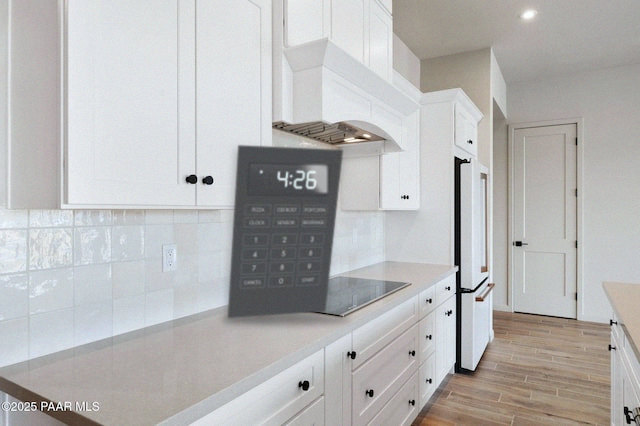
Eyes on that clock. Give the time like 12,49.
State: 4,26
